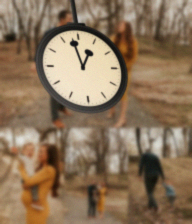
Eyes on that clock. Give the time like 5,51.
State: 12,58
